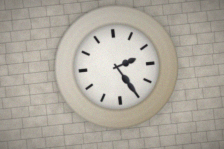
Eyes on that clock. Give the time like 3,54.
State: 2,25
